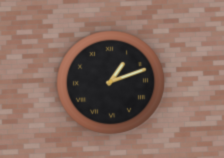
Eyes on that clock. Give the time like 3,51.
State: 1,12
